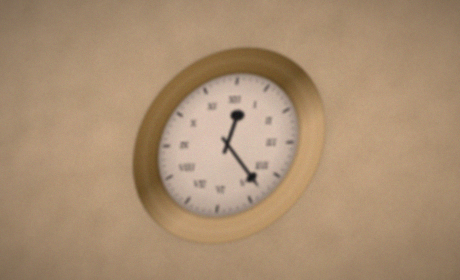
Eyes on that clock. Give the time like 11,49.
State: 12,23
